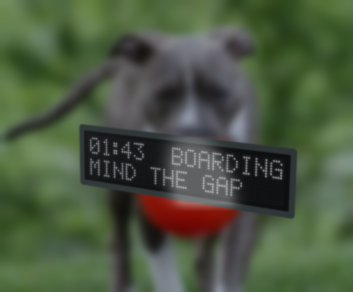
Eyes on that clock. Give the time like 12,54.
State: 1,43
